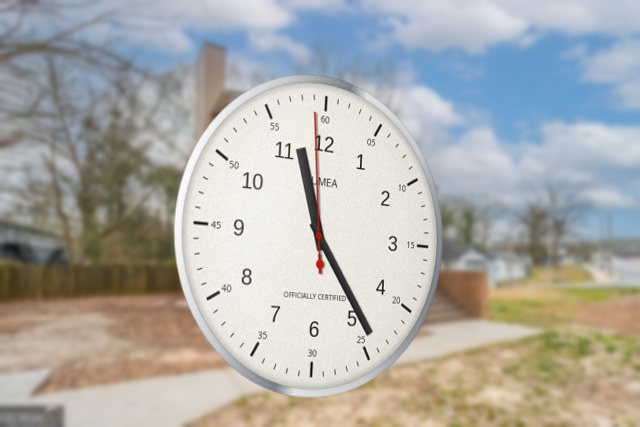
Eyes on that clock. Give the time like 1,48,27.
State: 11,23,59
